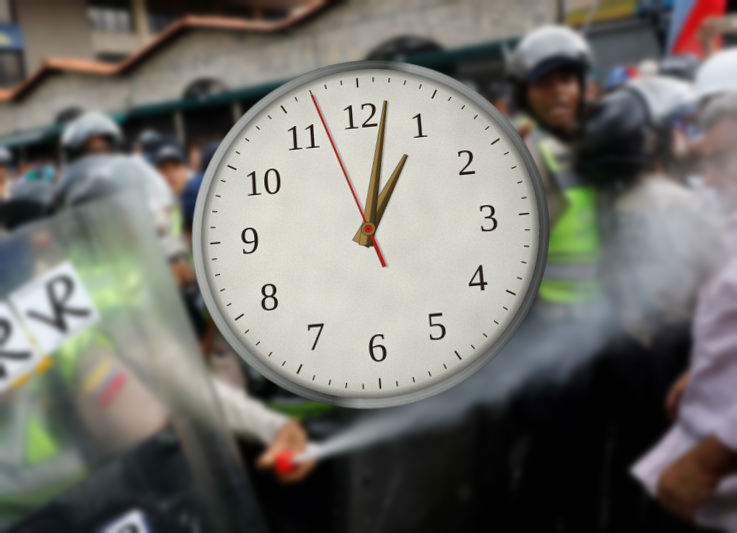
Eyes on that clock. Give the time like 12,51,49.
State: 1,01,57
